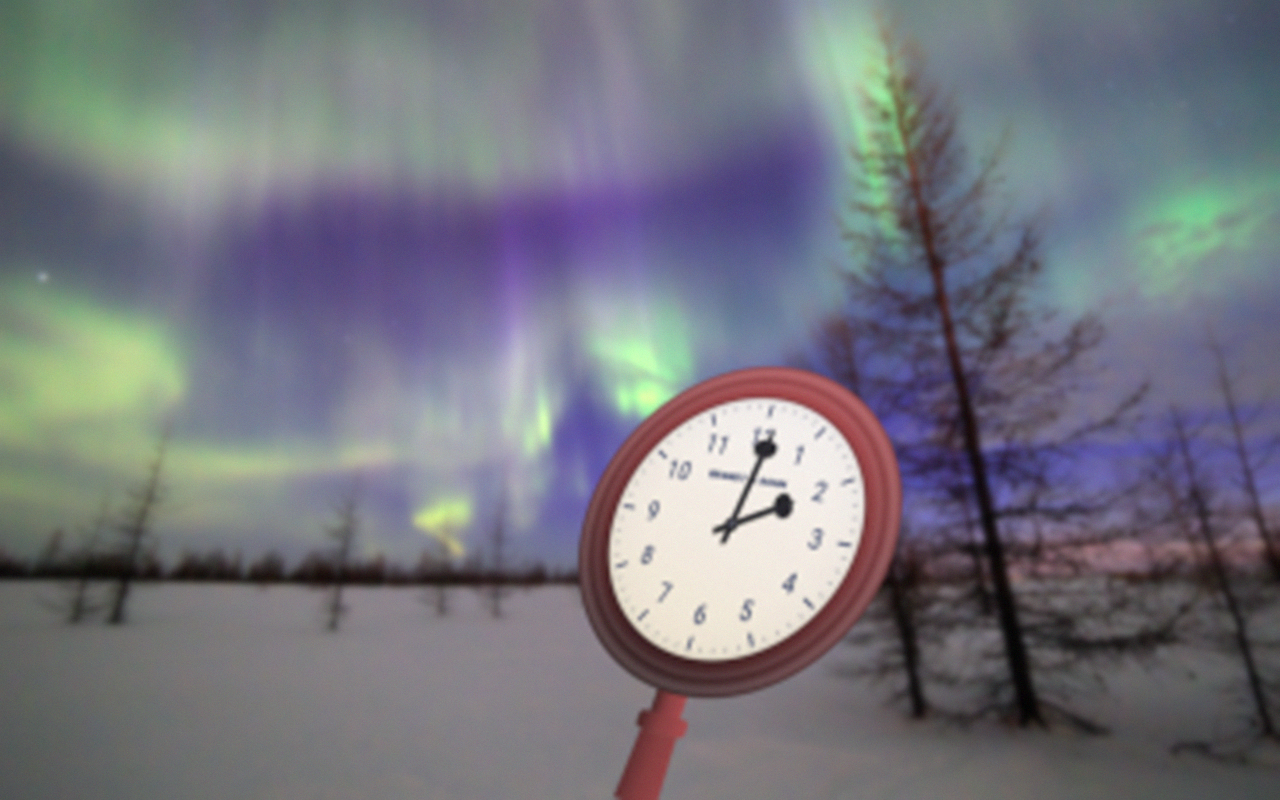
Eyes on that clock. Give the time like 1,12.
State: 2,01
